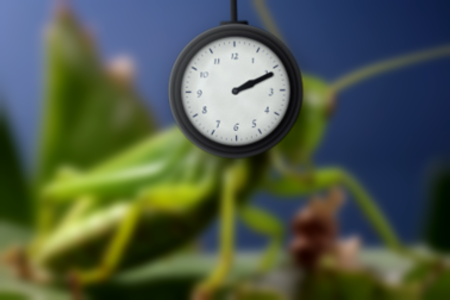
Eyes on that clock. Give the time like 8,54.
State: 2,11
